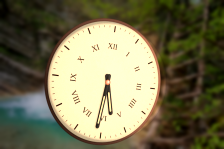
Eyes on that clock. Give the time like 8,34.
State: 5,31
